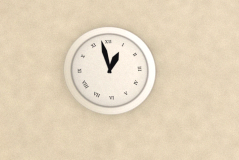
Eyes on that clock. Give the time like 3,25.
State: 12,58
